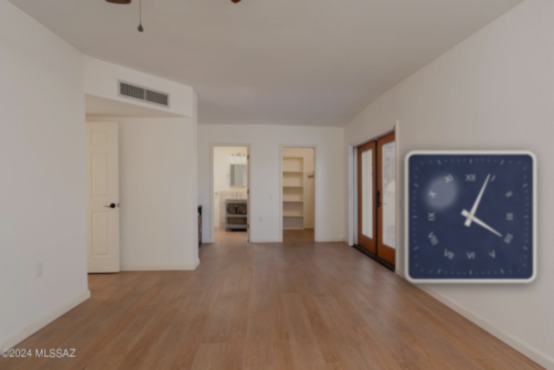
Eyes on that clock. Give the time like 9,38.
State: 4,04
